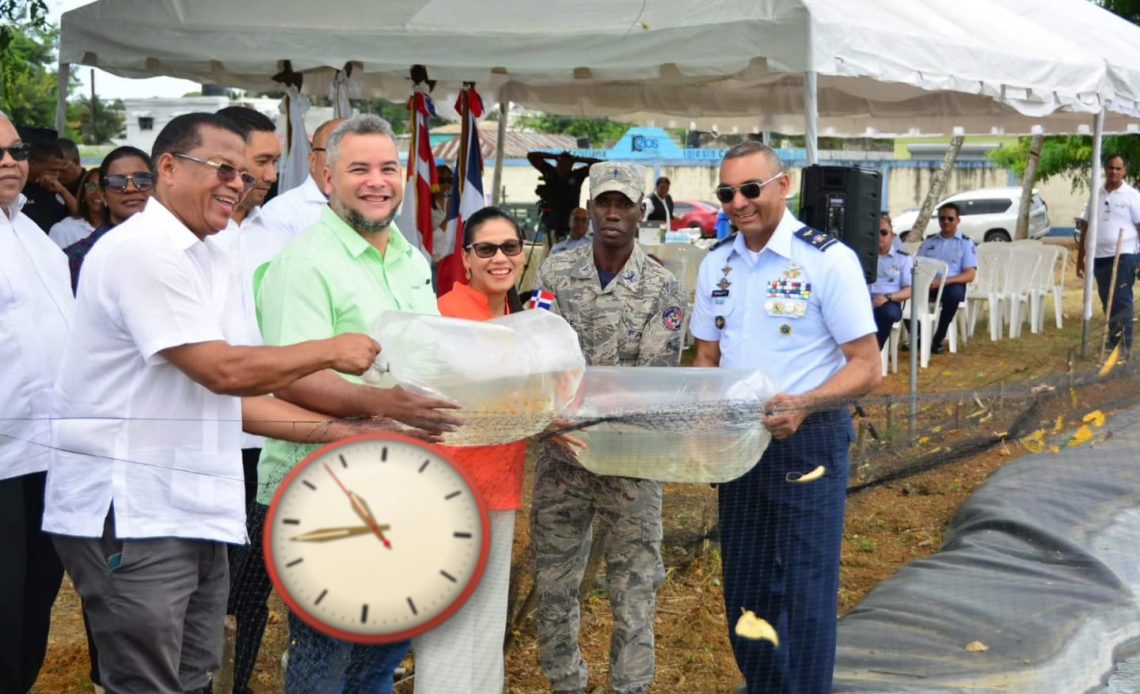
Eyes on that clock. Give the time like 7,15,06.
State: 10,42,53
